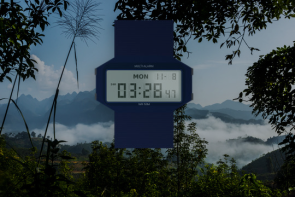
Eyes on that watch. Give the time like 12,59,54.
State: 3,28,47
